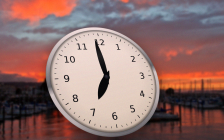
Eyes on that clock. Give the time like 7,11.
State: 6,59
